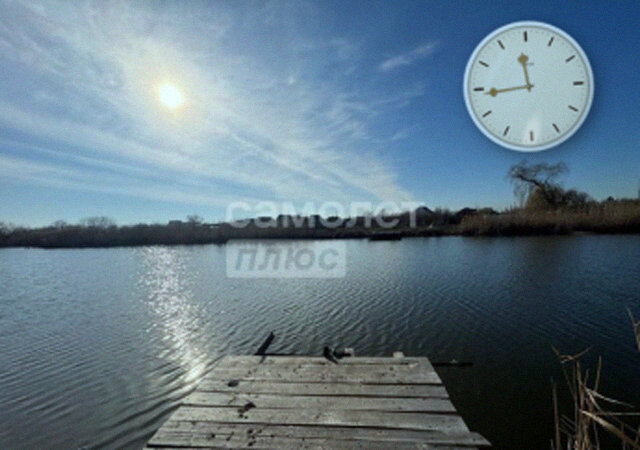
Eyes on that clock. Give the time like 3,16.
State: 11,44
